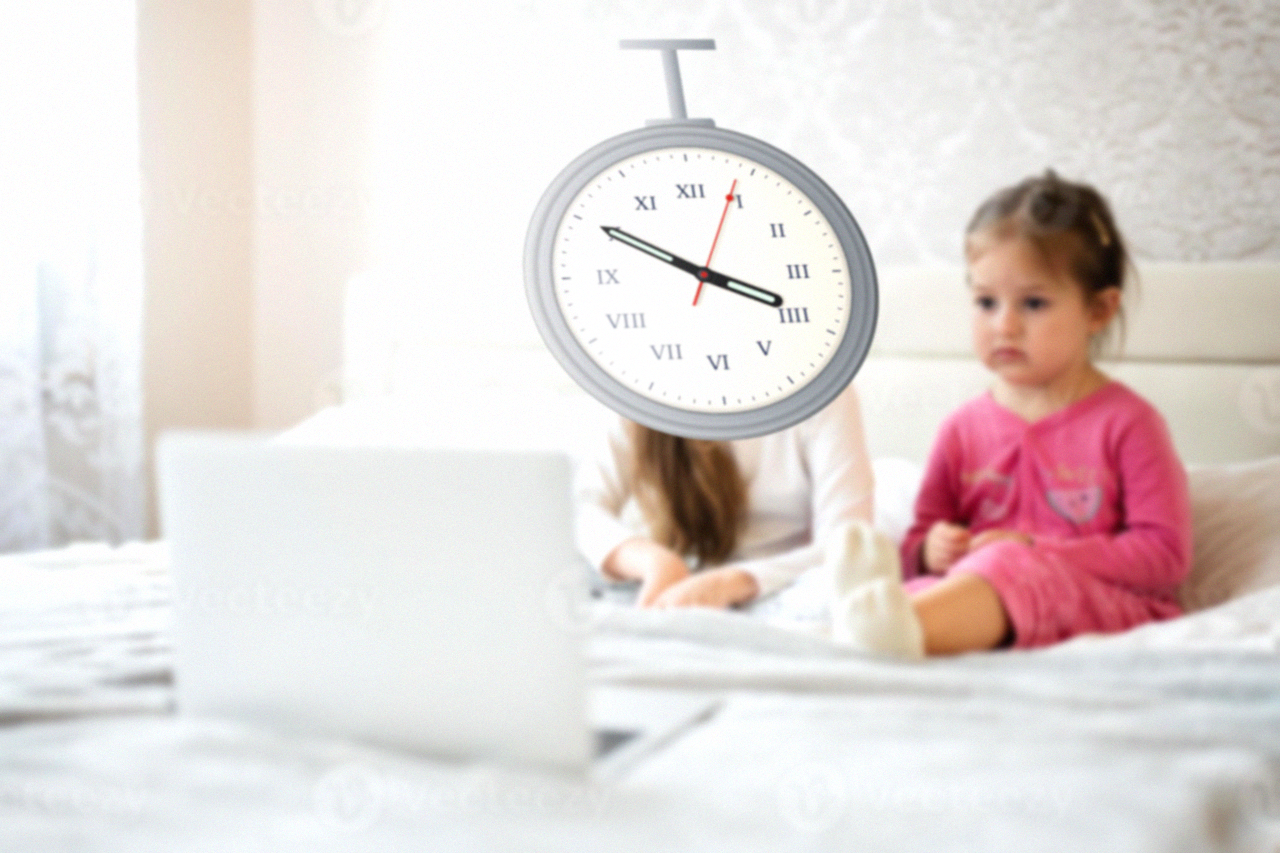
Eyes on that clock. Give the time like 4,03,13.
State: 3,50,04
